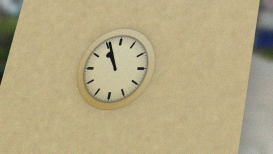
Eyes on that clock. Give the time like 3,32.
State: 10,56
